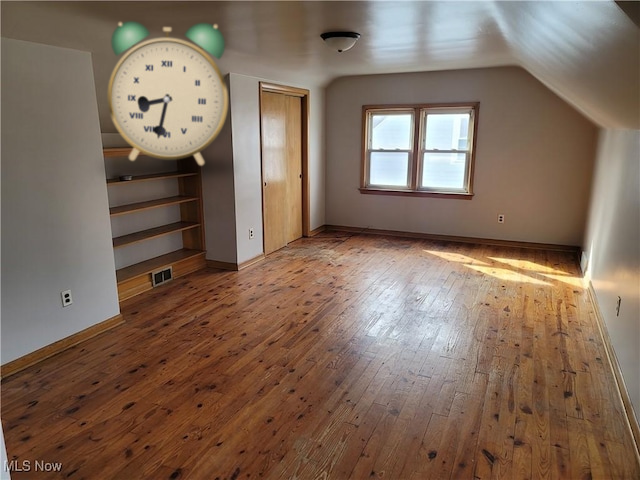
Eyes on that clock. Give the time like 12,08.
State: 8,32
